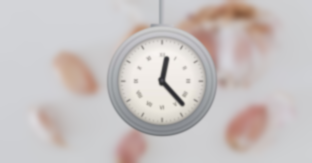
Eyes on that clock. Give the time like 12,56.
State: 12,23
